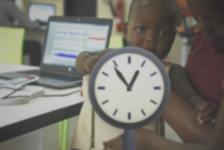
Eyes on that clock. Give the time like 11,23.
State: 12,54
